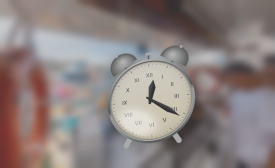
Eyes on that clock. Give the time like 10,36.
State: 12,21
